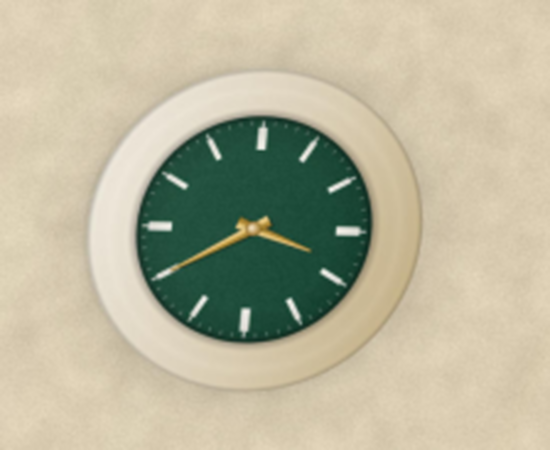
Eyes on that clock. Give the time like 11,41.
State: 3,40
